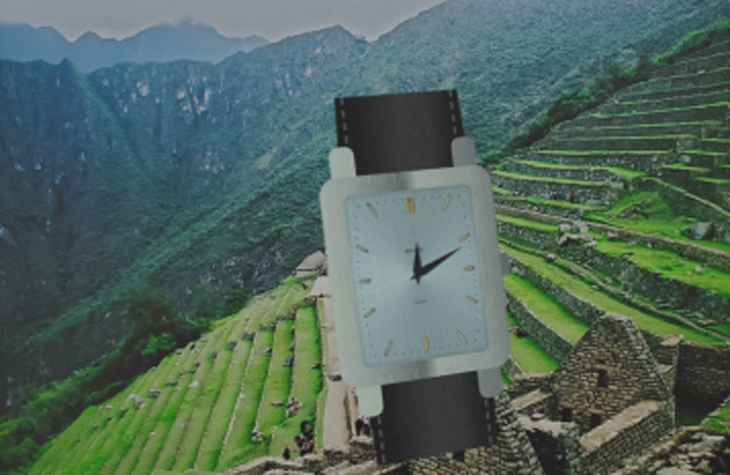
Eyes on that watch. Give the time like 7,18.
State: 12,11
